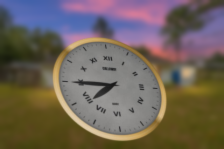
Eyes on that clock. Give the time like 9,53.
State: 7,45
